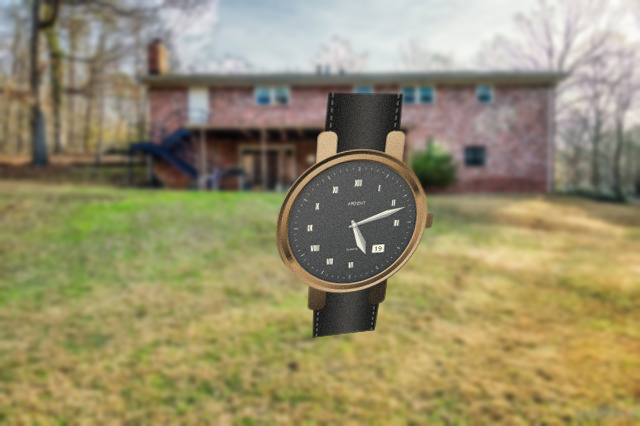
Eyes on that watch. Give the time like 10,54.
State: 5,12
